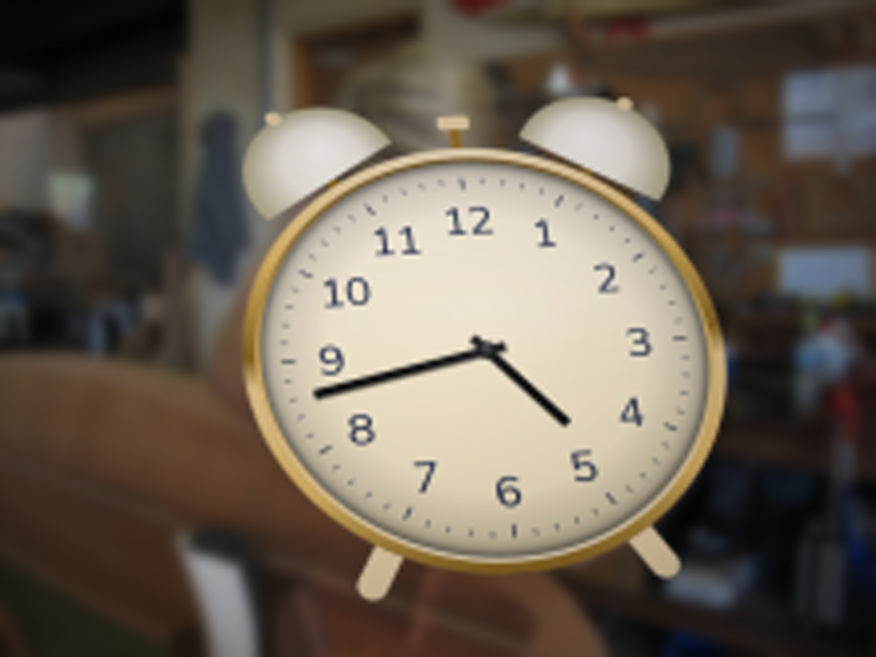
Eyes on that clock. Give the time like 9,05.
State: 4,43
